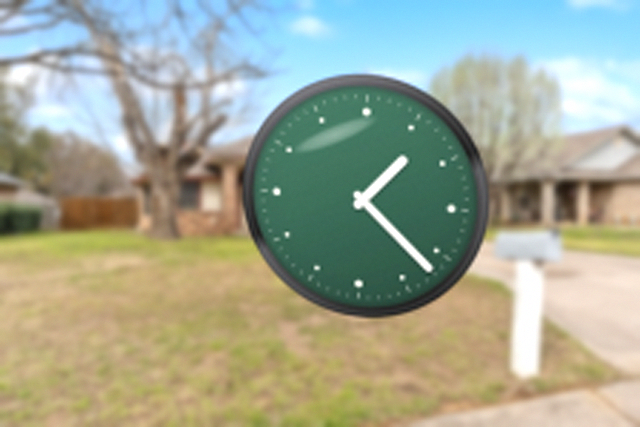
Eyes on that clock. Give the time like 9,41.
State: 1,22
